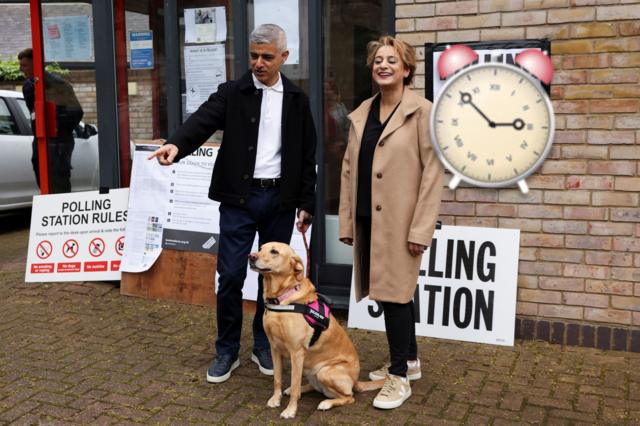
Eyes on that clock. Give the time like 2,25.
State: 2,52
